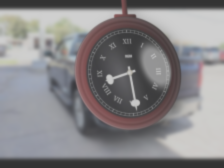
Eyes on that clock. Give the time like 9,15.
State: 8,29
